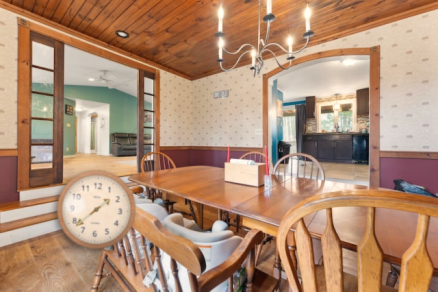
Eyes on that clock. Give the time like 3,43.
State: 1,38
